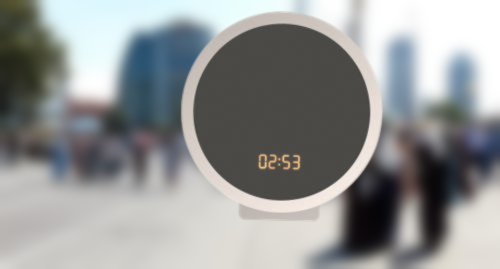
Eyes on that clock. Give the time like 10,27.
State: 2,53
